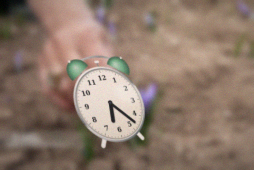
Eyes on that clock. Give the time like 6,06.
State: 6,23
